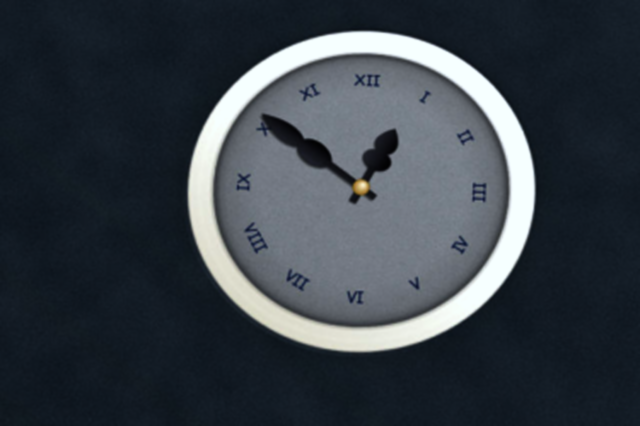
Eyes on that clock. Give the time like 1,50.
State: 12,51
